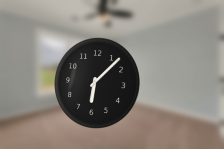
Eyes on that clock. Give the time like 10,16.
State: 6,07
